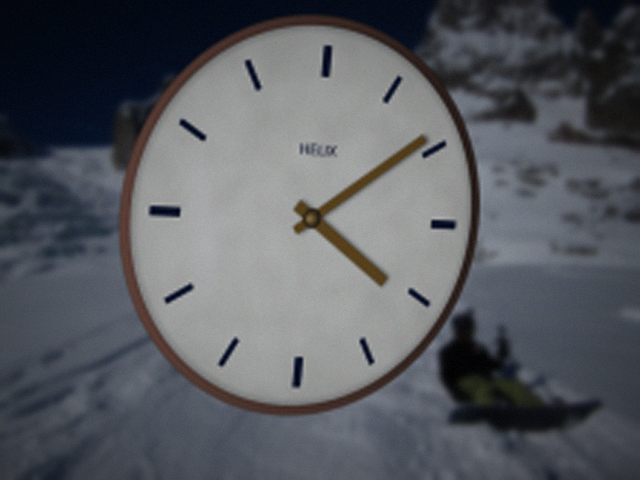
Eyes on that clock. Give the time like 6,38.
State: 4,09
